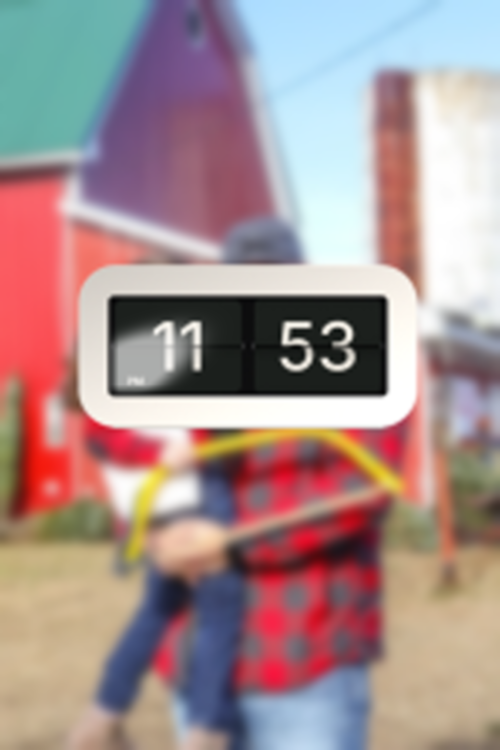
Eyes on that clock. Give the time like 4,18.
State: 11,53
